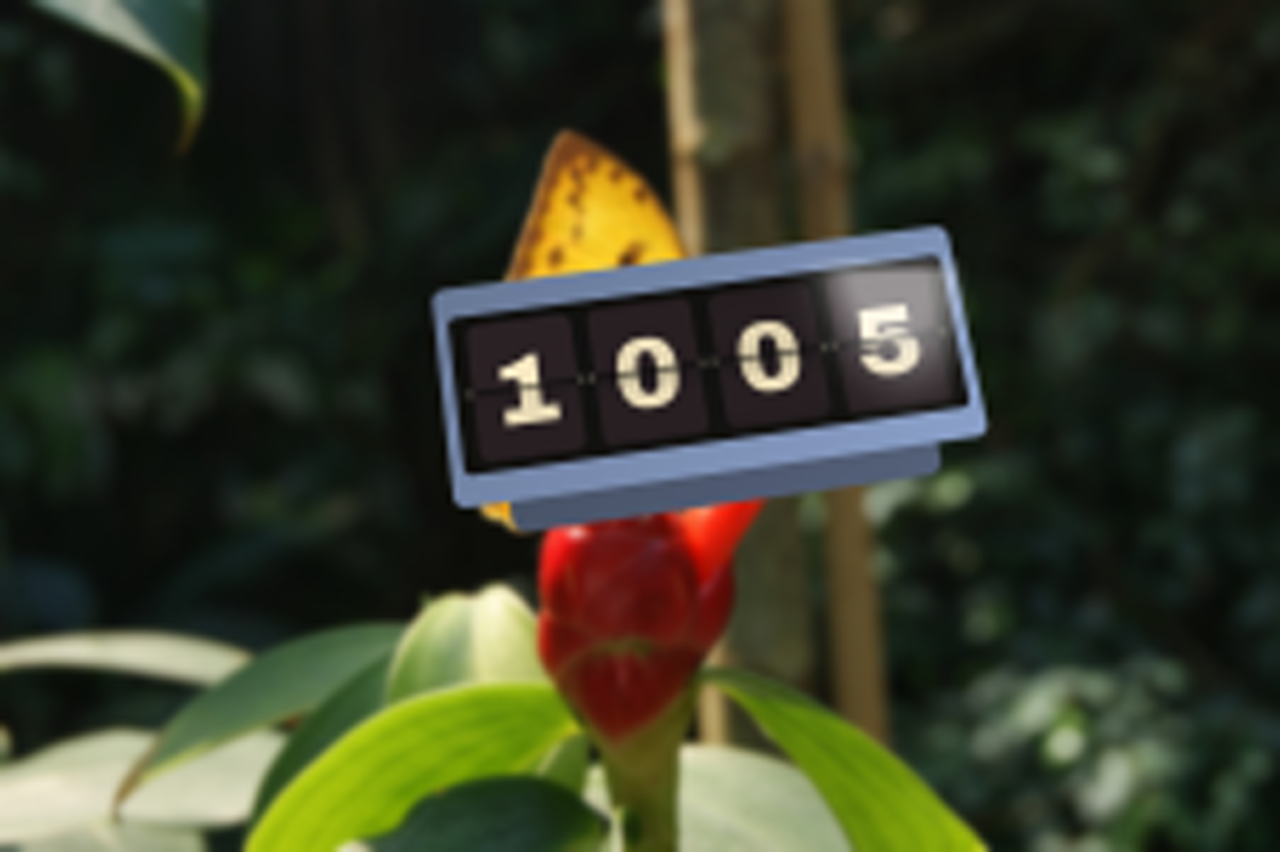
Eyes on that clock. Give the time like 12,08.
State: 10,05
